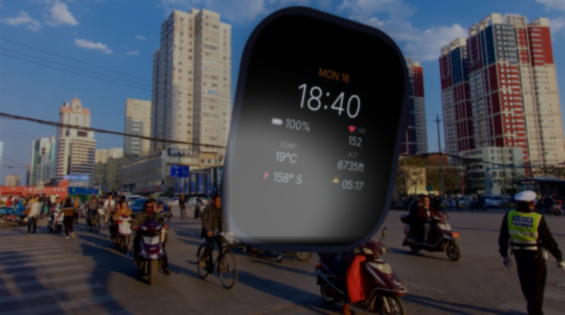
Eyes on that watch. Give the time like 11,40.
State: 18,40
